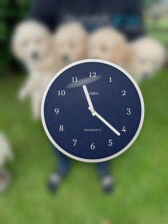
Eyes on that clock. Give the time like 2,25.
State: 11,22
